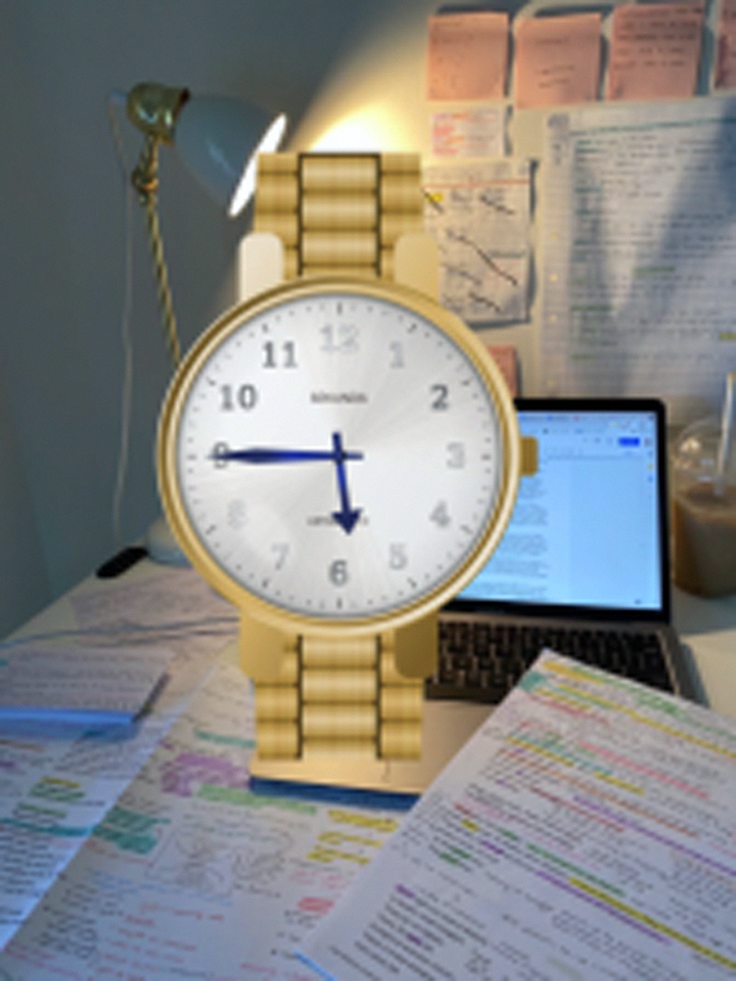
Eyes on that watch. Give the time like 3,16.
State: 5,45
